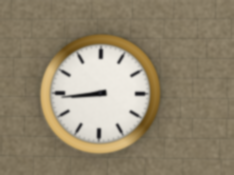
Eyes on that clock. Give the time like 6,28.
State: 8,44
